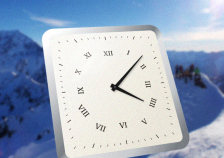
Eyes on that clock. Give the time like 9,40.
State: 4,08
